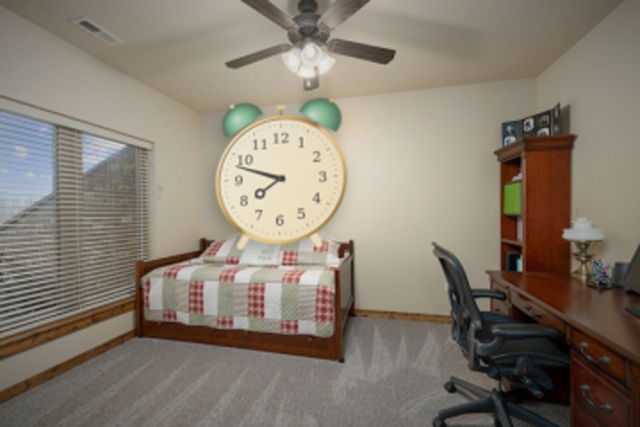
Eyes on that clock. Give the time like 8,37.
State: 7,48
